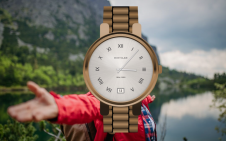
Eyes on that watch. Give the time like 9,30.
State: 3,07
